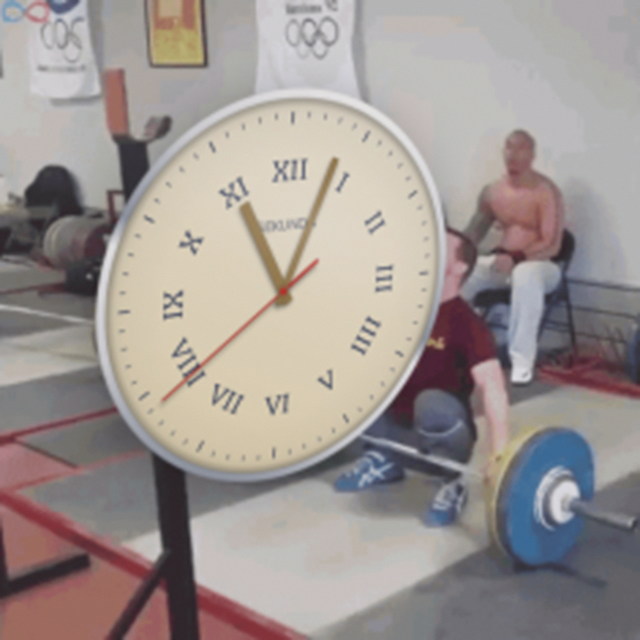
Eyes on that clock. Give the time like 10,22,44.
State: 11,03,39
